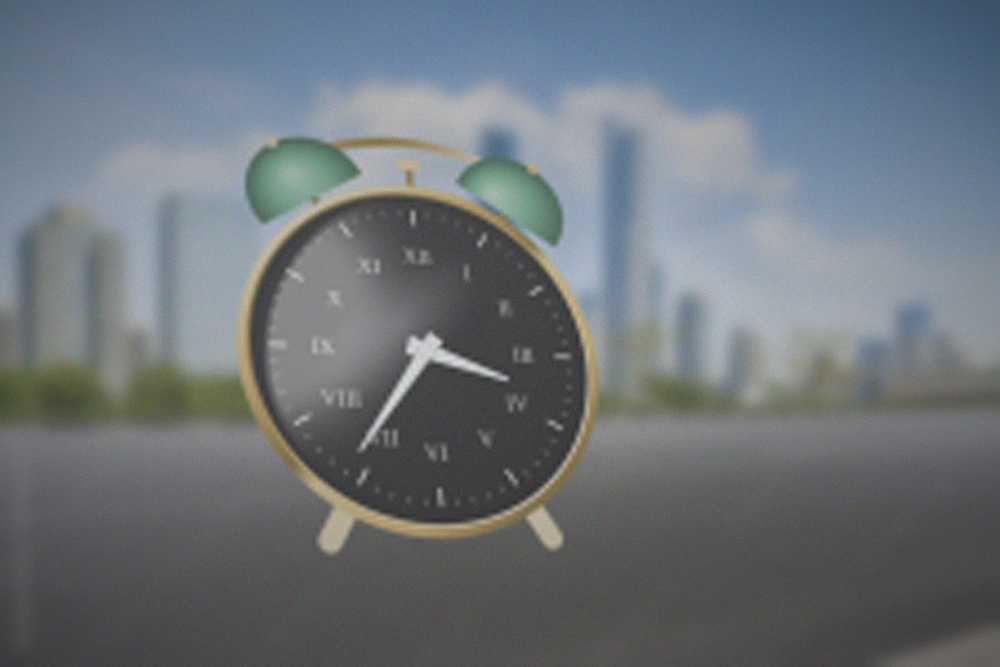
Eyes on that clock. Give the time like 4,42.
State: 3,36
